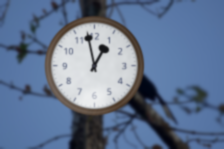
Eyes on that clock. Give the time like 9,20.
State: 12,58
